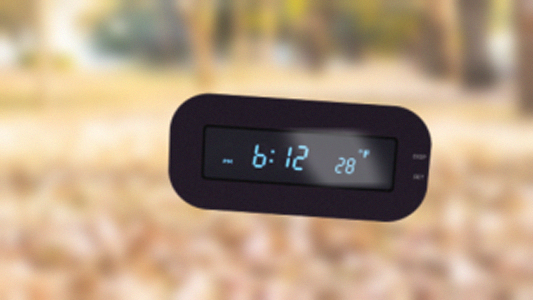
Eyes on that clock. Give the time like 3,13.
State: 6,12
